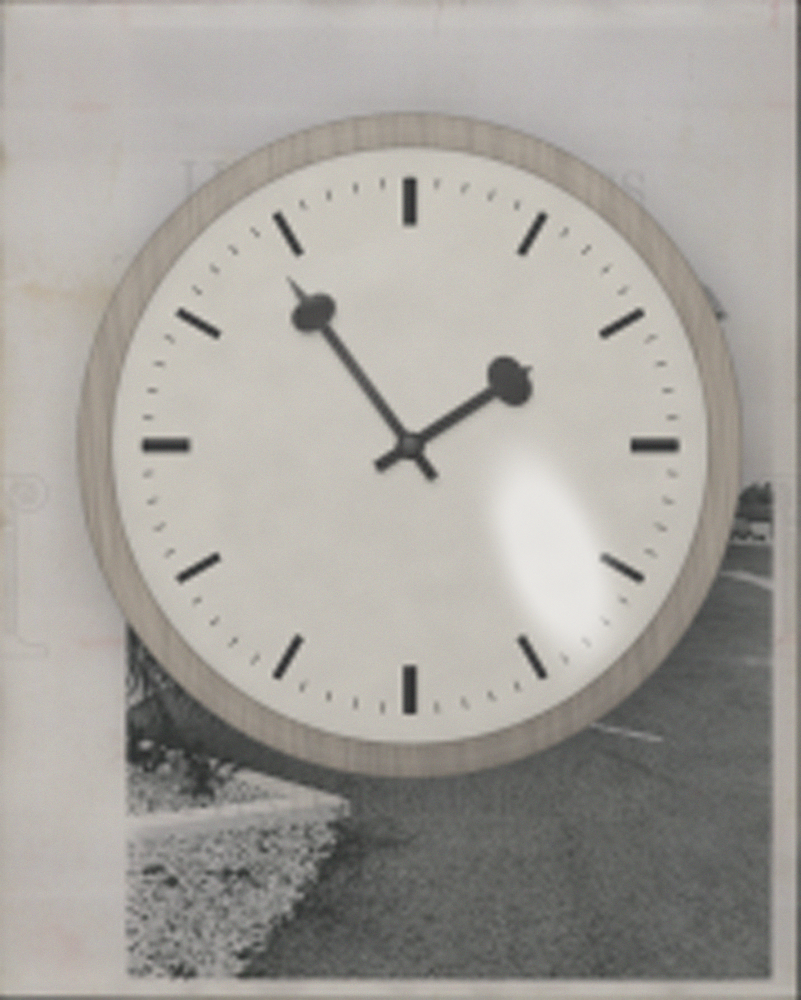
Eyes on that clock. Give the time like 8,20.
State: 1,54
